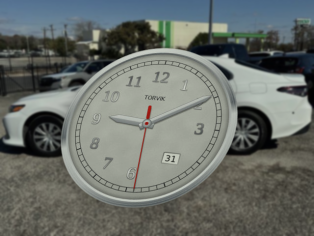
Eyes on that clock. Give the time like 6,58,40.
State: 9,09,29
